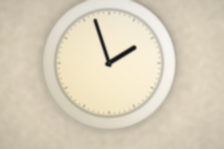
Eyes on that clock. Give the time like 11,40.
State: 1,57
